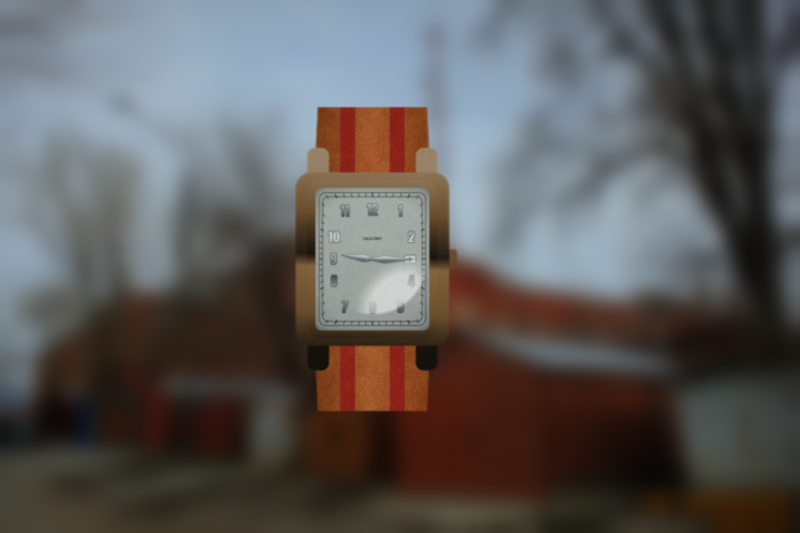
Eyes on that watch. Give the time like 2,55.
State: 9,15
